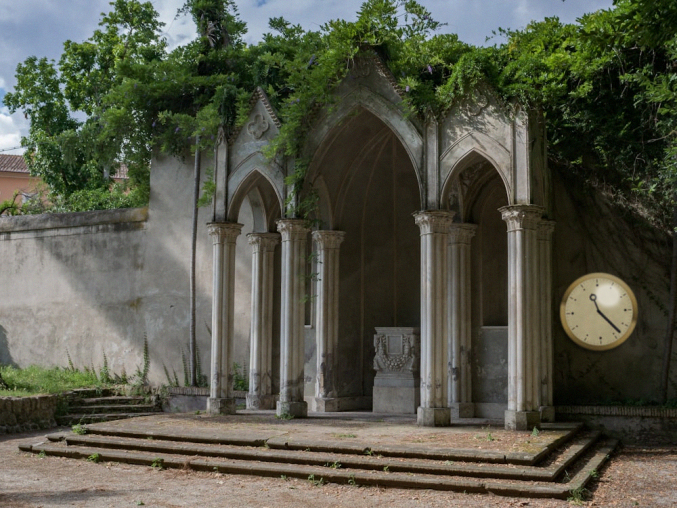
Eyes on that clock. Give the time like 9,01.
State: 11,23
